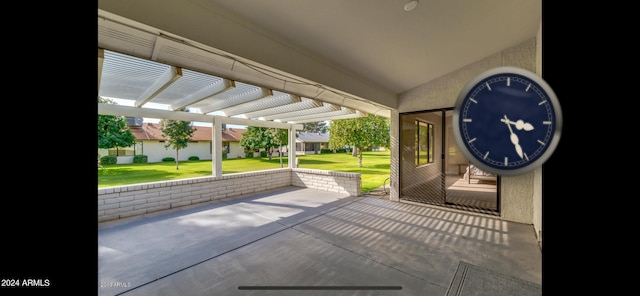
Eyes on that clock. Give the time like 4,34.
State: 3,26
